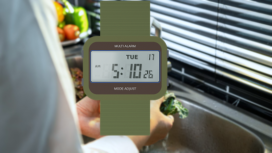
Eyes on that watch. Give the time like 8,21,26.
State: 5,10,26
